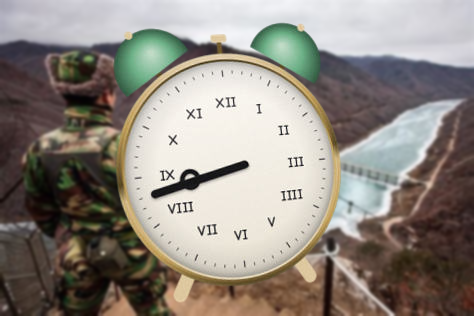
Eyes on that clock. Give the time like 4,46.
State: 8,43
